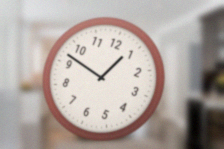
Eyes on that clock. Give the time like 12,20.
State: 12,47
